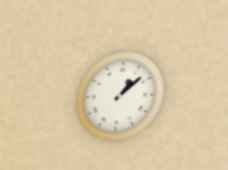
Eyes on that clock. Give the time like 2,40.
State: 1,08
